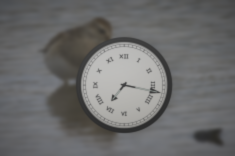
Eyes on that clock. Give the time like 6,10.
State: 7,17
